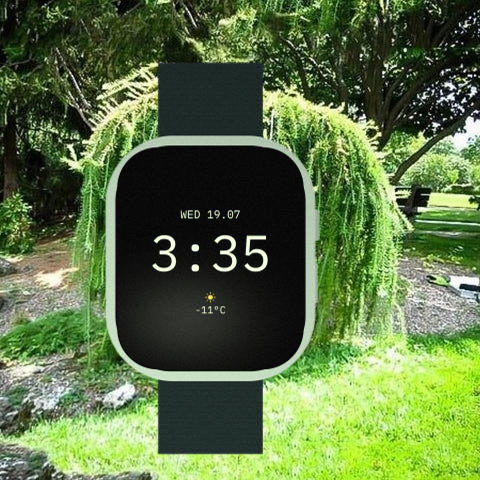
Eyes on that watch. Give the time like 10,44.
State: 3,35
